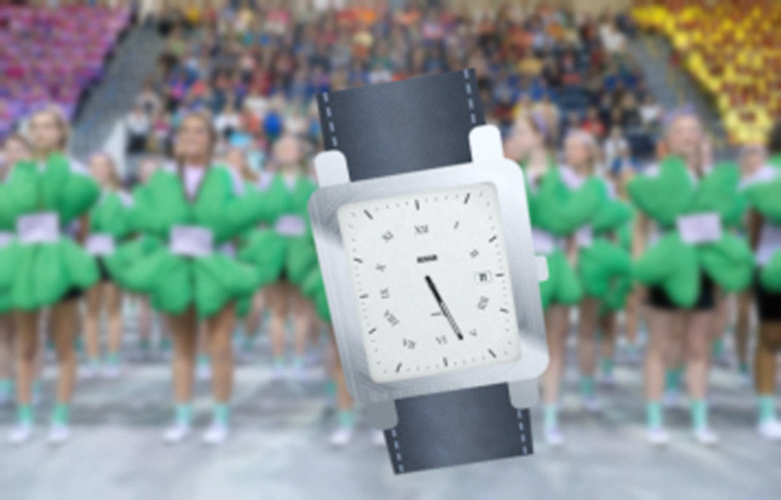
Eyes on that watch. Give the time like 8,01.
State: 5,27
